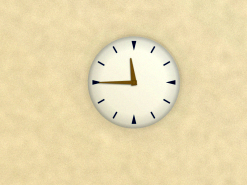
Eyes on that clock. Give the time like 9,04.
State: 11,45
